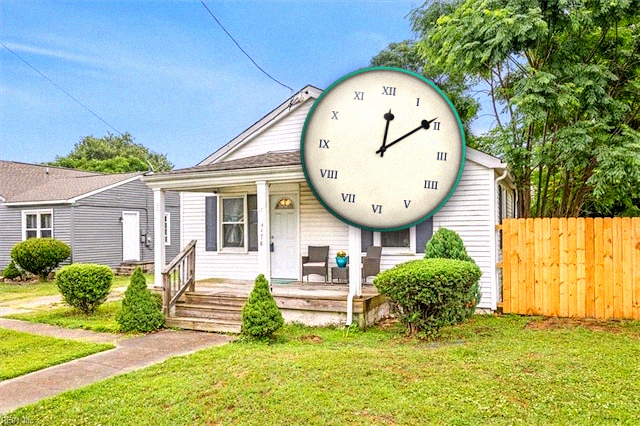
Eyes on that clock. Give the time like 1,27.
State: 12,09
